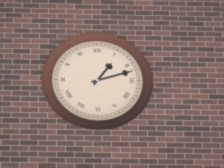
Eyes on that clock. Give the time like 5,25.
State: 1,12
